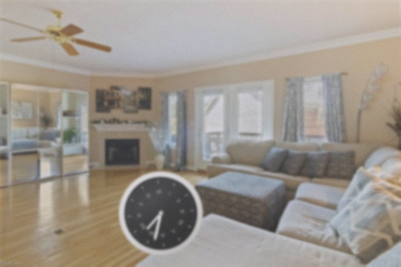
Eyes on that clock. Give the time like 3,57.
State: 7,33
